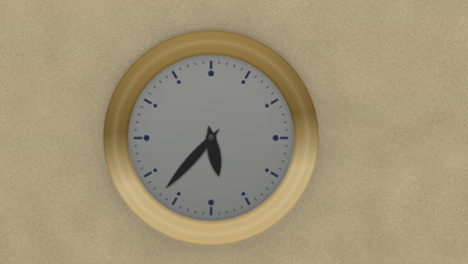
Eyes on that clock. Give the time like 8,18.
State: 5,37
